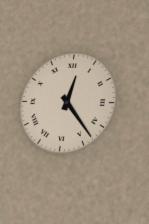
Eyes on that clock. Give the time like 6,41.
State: 12,23
